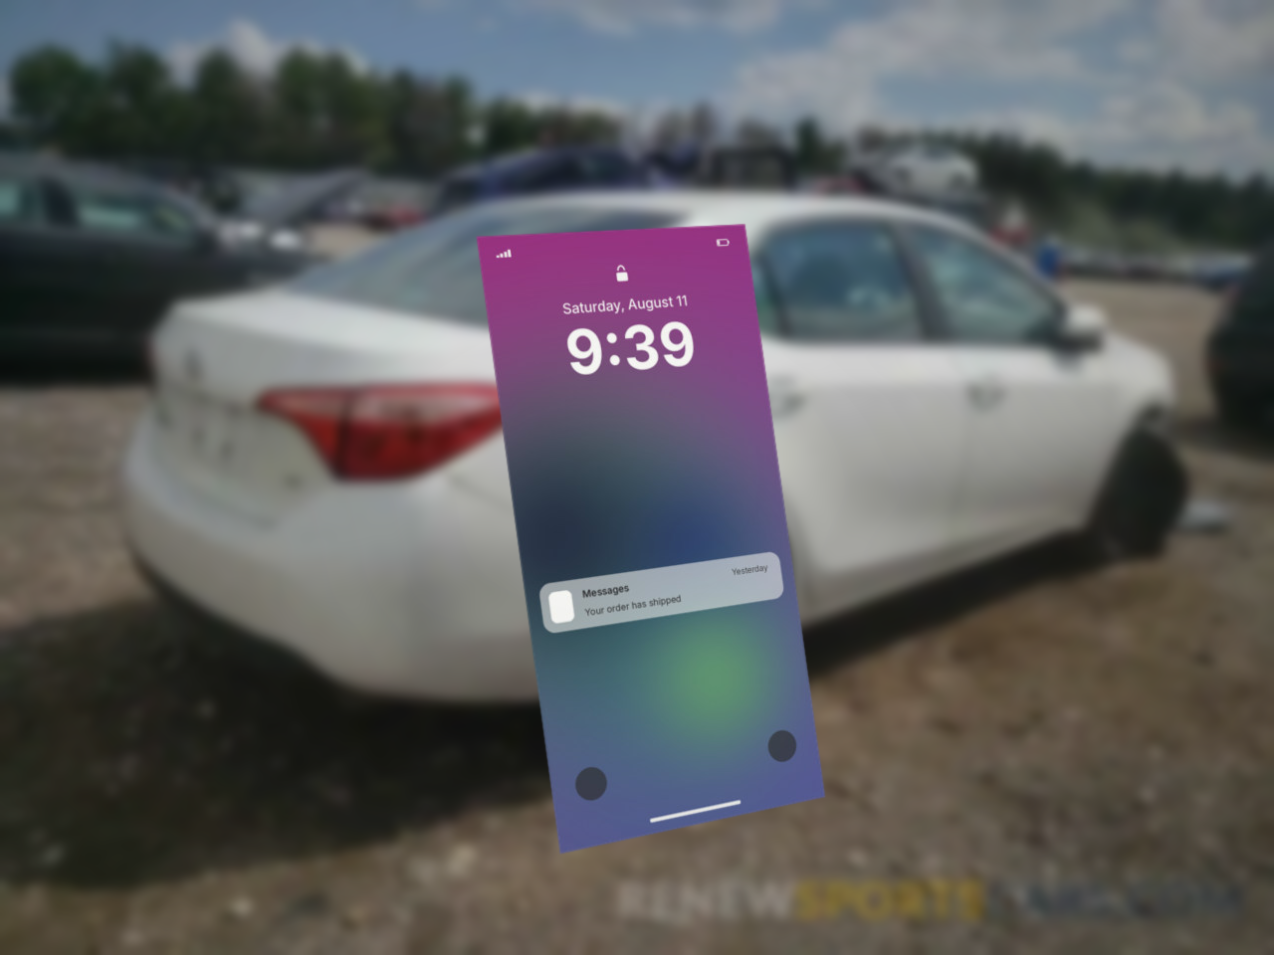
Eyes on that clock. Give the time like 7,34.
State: 9,39
